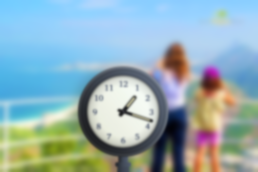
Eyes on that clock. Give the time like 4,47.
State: 1,18
